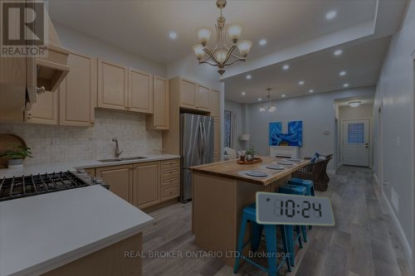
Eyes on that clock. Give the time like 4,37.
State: 10,24
